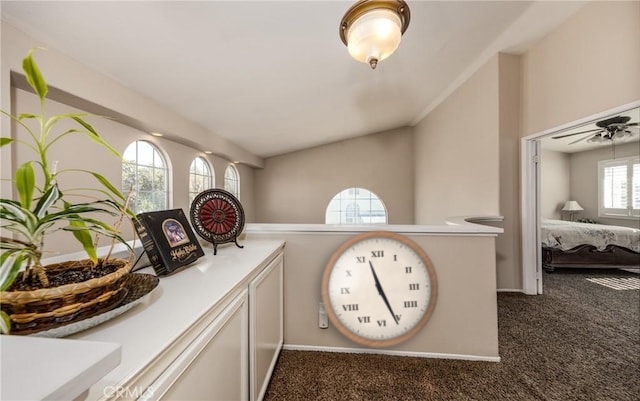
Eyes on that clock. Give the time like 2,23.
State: 11,26
